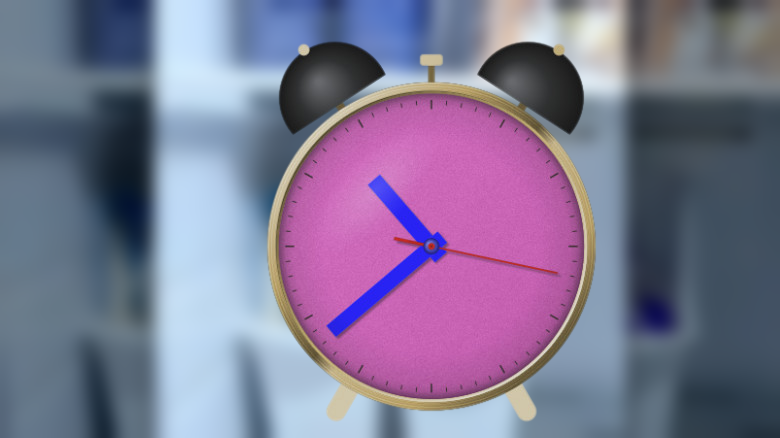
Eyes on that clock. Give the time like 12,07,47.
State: 10,38,17
